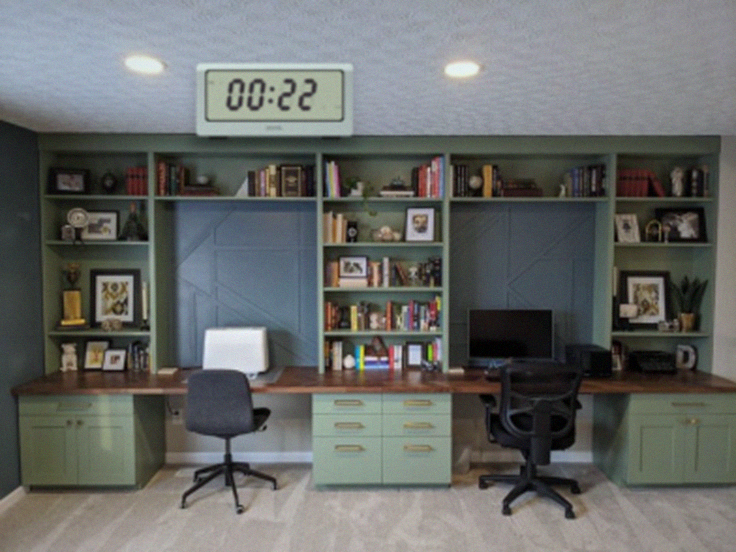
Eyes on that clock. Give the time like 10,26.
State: 0,22
